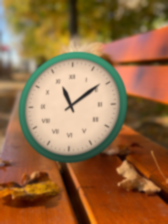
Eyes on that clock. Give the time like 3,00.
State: 11,09
